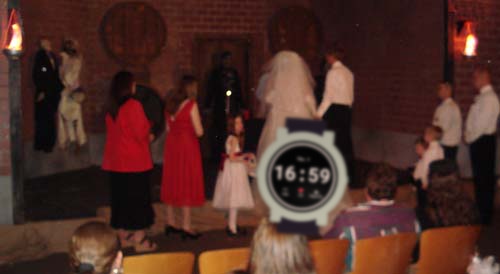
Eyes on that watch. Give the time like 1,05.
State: 16,59
